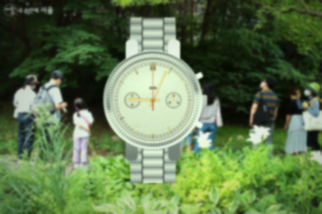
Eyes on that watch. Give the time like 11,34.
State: 9,04
